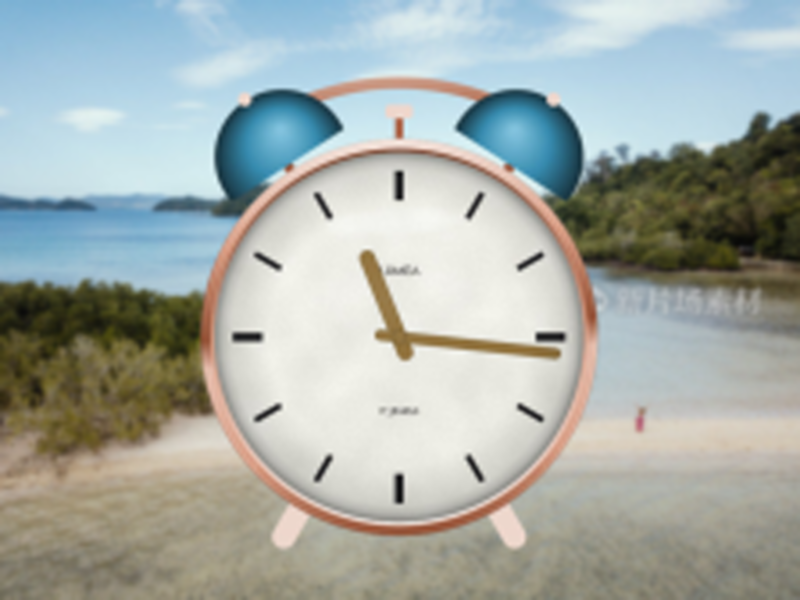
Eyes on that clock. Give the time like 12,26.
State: 11,16
